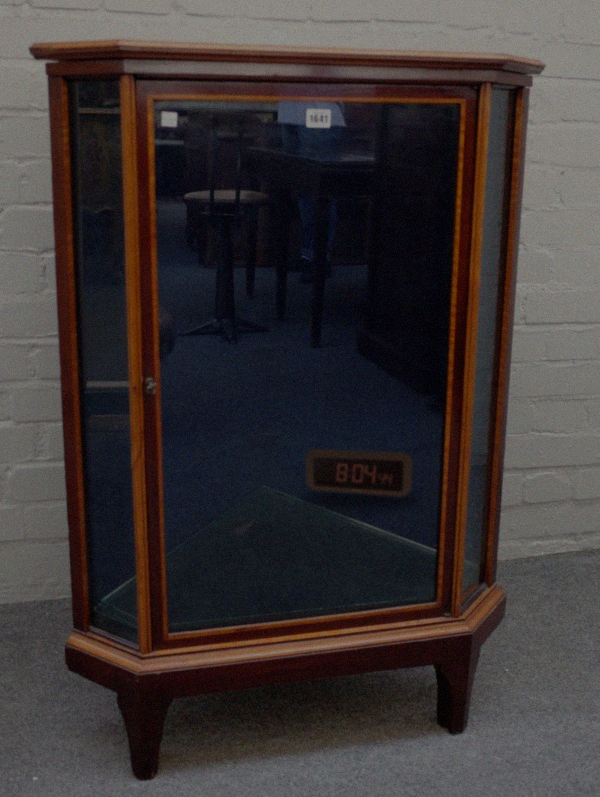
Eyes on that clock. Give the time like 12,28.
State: 8,04
